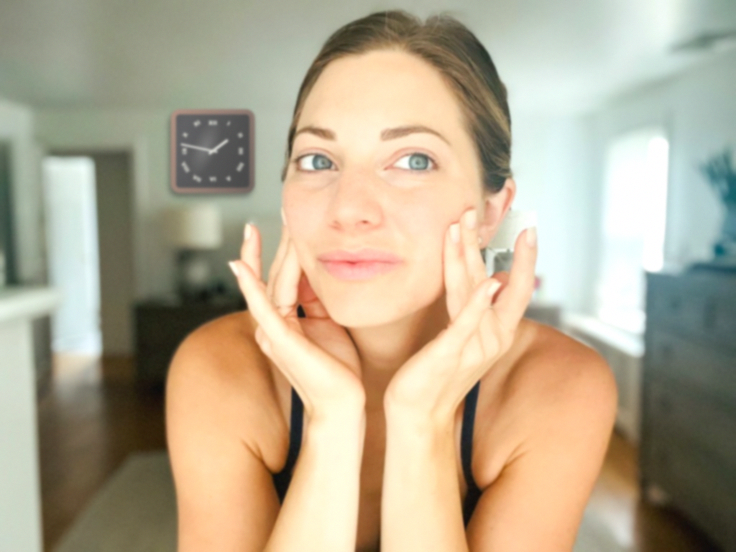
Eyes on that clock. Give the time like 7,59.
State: 1,47
